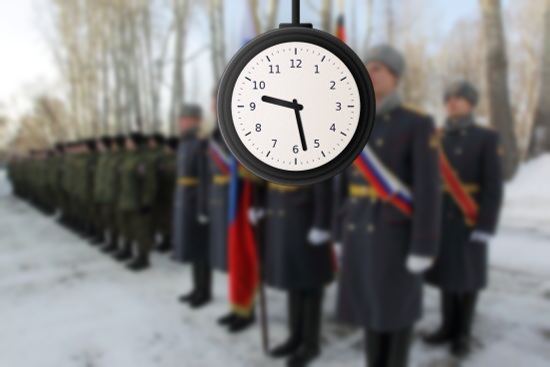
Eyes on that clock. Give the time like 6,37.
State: 9,28
